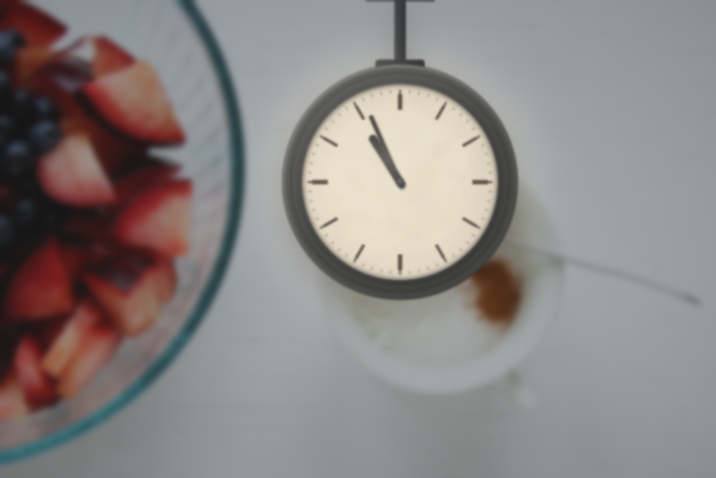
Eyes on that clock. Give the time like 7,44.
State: 10,56
